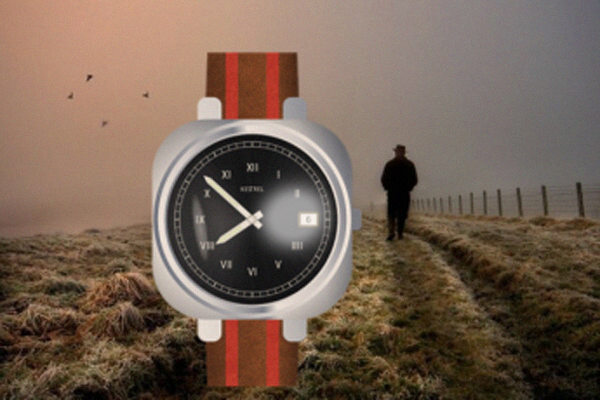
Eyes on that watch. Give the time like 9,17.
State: 7,52
